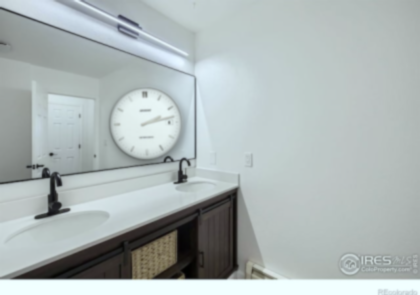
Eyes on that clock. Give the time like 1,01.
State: 2,13
